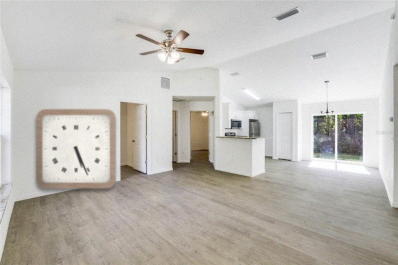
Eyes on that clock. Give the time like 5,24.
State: 5,26
